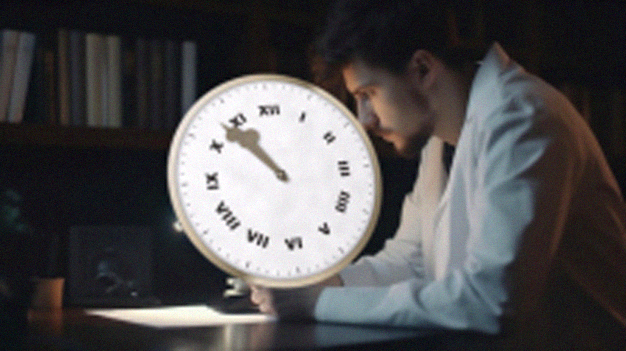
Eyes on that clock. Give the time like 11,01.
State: 10,53
